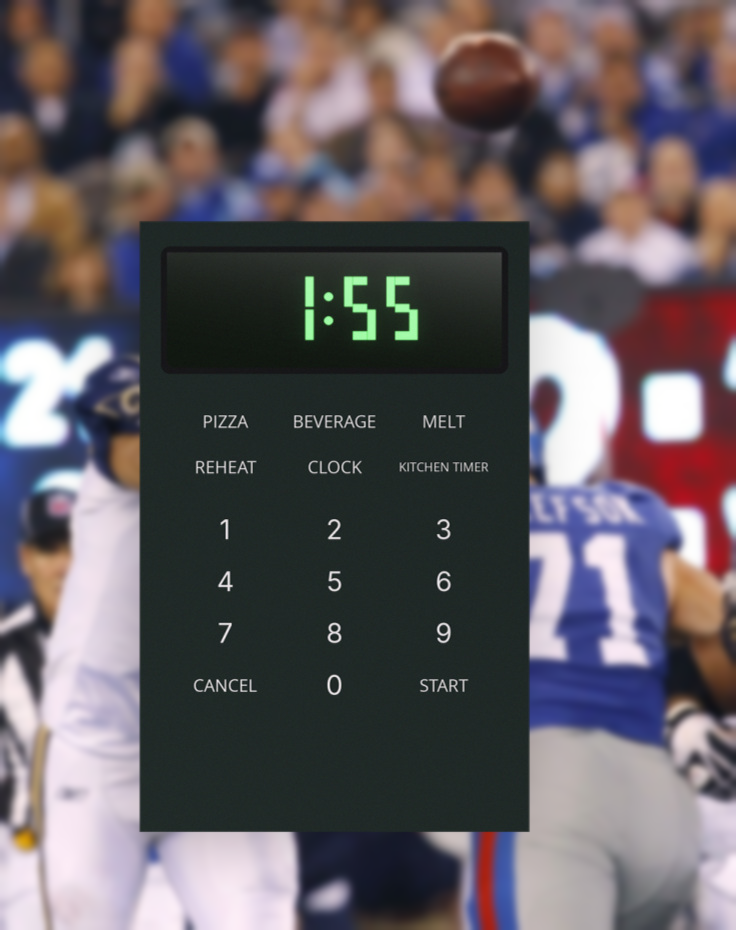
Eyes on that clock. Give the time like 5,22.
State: 1,55
